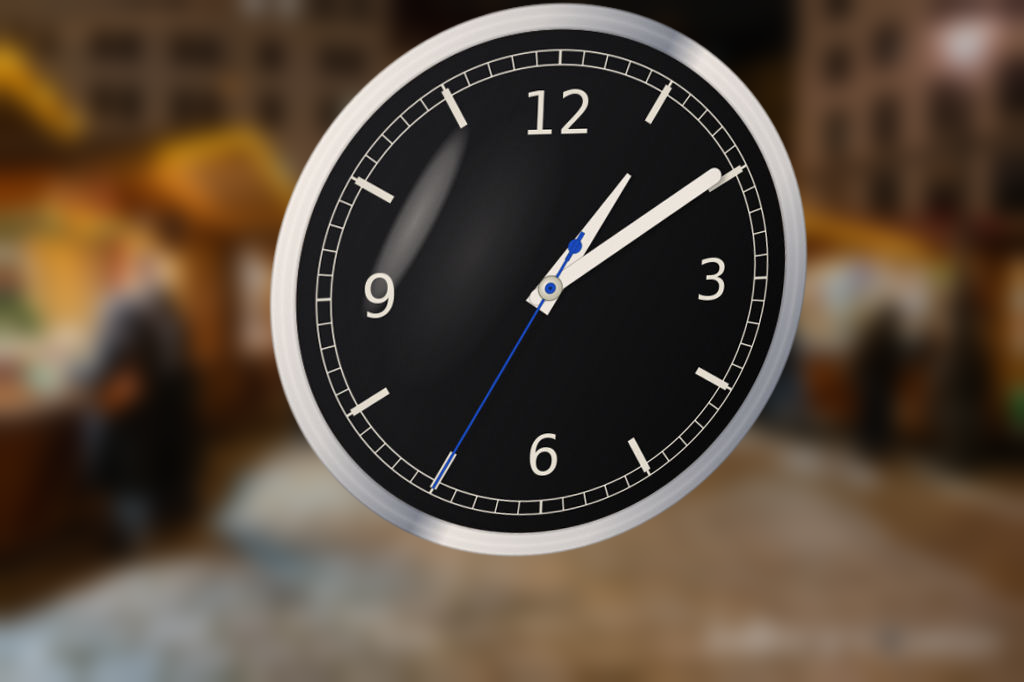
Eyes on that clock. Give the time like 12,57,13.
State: 1,09,35
